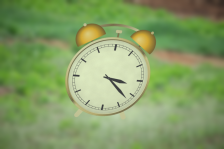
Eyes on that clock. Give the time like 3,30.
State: 3,22
